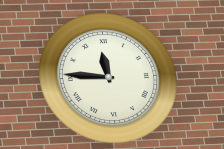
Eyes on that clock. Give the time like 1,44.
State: 11,46
